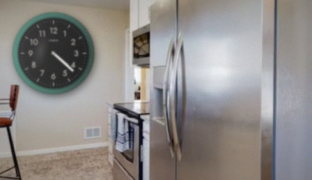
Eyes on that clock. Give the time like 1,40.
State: 4,22
